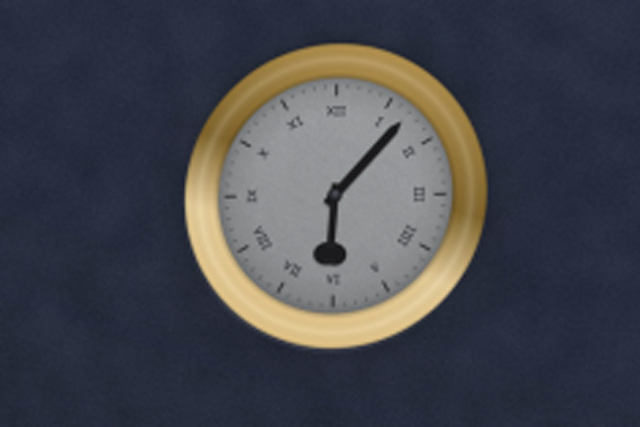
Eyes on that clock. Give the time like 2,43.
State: 6,07
